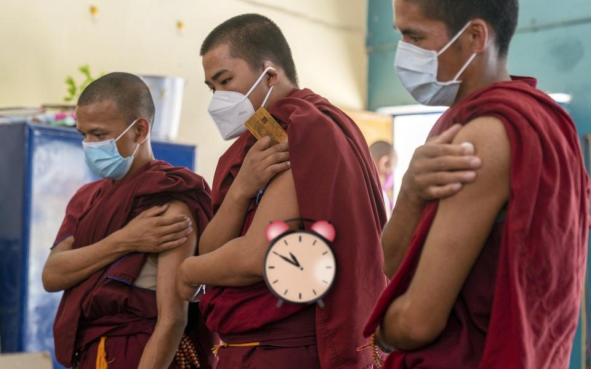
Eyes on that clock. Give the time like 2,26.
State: 10,50
